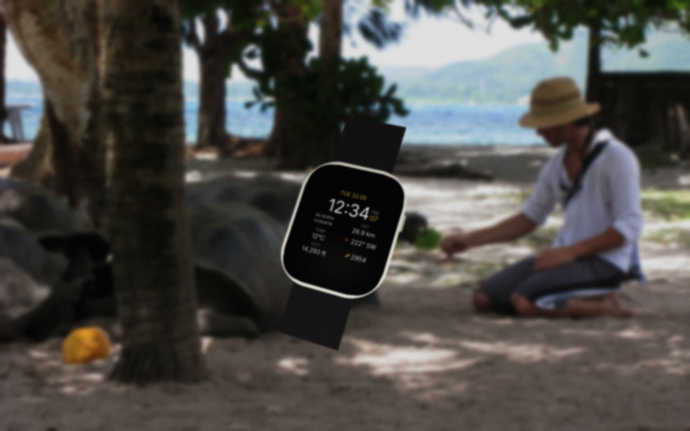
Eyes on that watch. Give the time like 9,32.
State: 12,34
